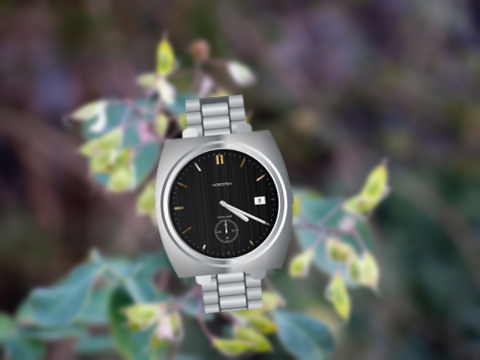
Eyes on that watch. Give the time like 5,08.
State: 4,20
